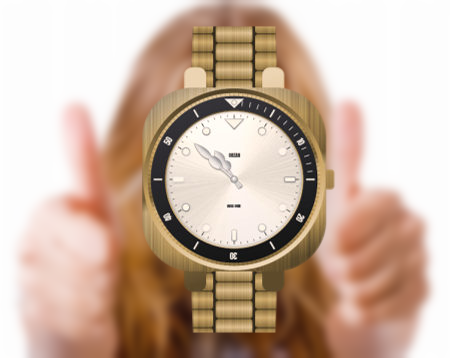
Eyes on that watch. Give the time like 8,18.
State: 10,52
